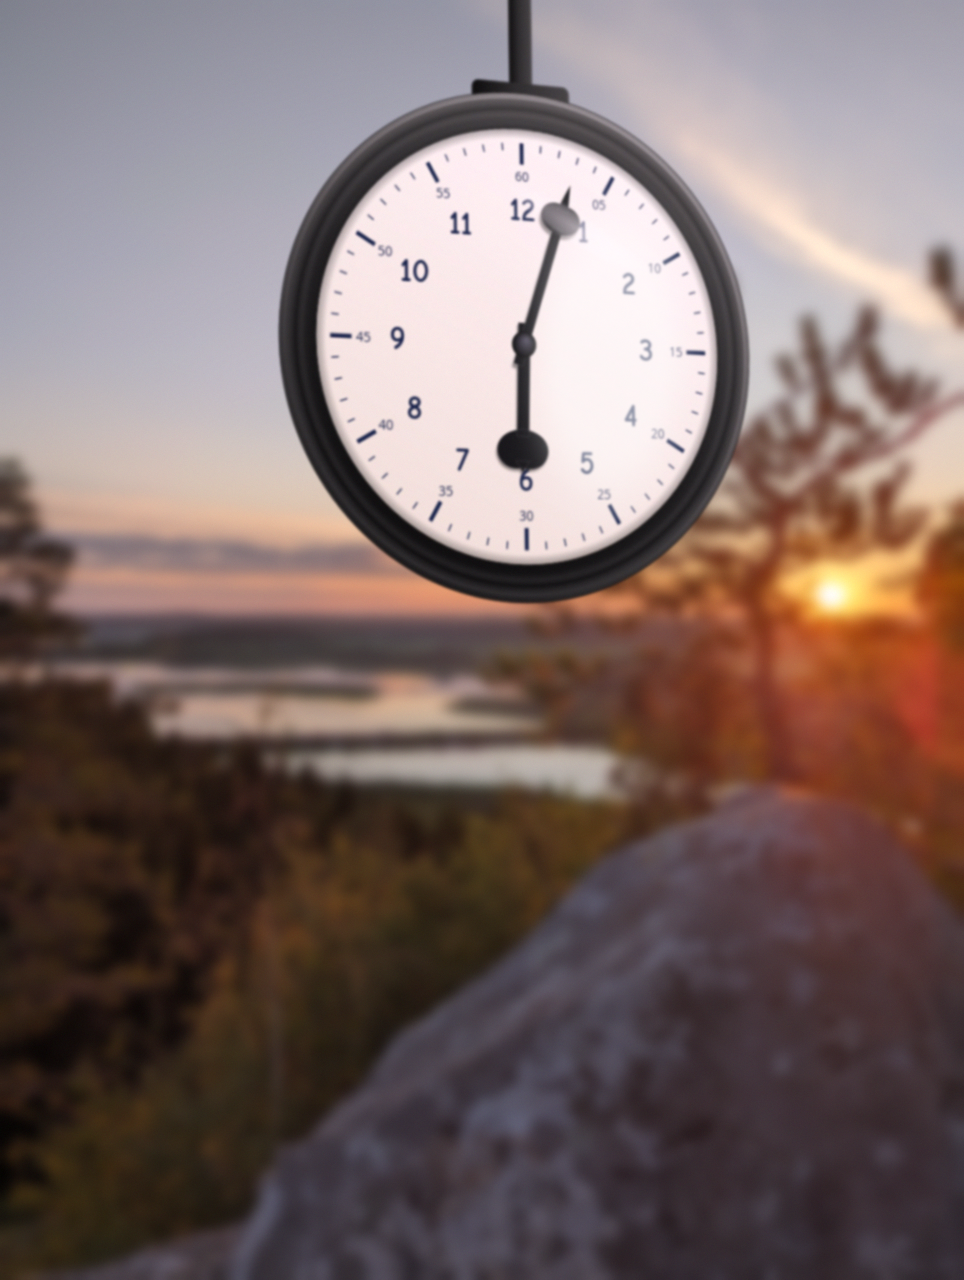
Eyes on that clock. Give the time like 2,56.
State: 6,03
